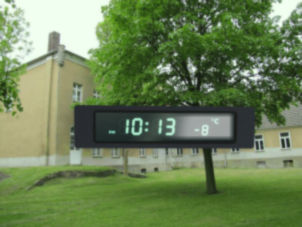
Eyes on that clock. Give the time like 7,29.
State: 10,13
